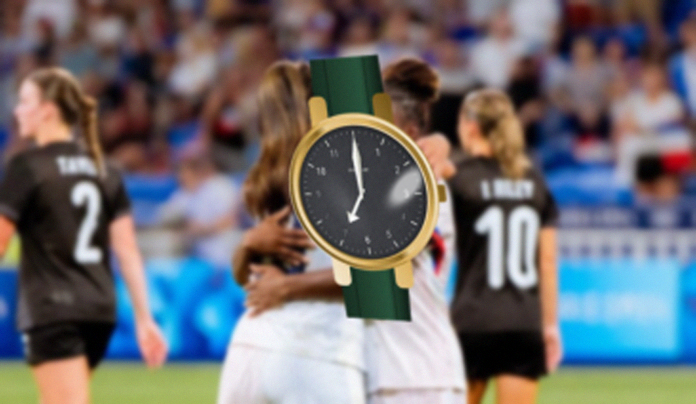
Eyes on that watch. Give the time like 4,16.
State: 7,00
